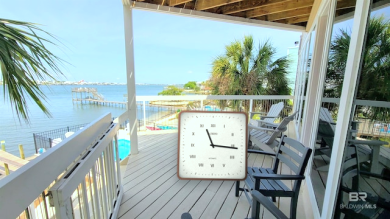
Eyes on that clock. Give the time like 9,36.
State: 11,16
